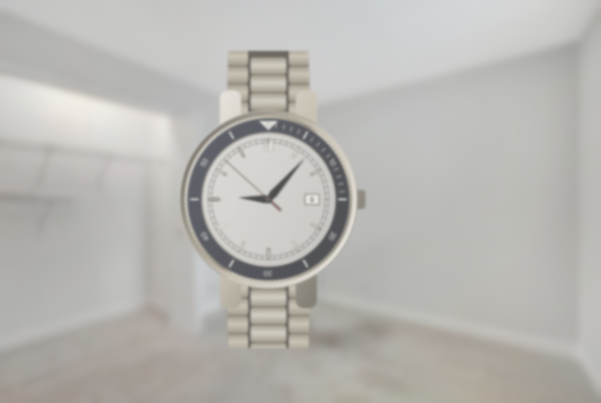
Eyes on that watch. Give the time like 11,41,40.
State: 9,06,52
